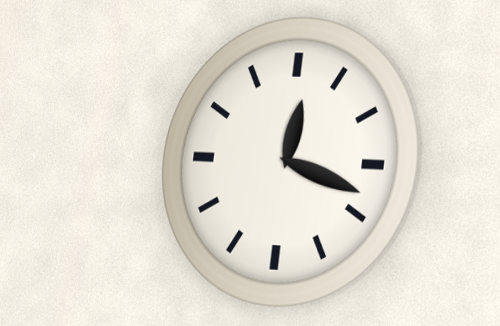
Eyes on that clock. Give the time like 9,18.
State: 12,18
